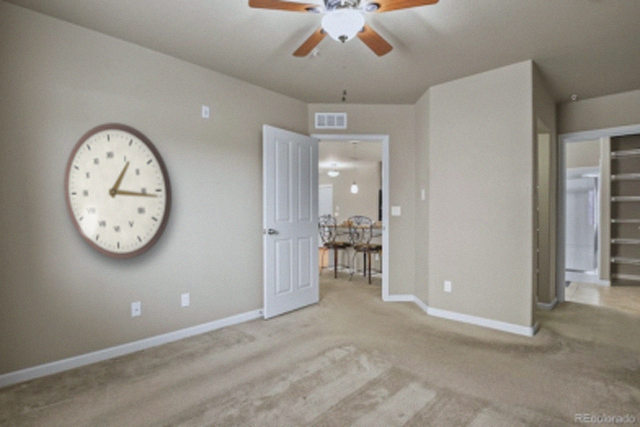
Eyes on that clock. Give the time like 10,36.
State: 1,16
